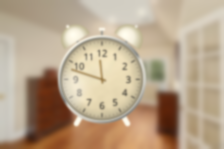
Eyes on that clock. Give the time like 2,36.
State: 11,48
